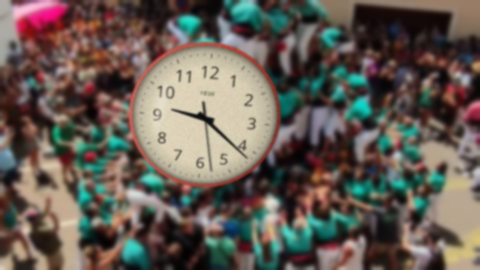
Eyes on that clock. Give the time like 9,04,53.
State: 9,21,28
